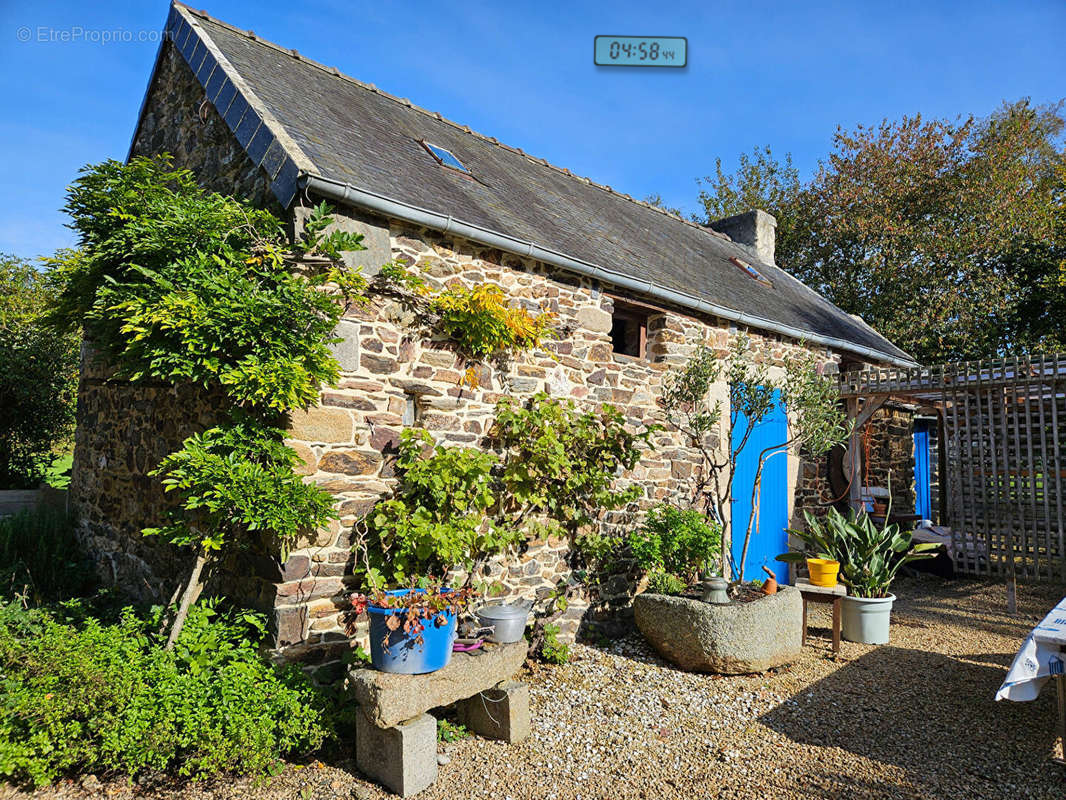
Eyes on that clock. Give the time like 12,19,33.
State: 4,58,44
